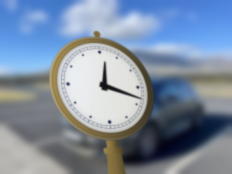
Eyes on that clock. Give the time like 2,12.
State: 12,18
